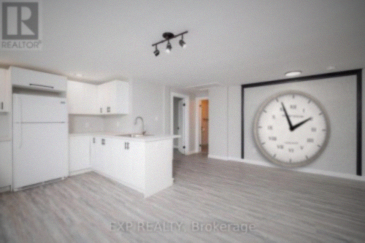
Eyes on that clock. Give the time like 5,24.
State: 1,56
